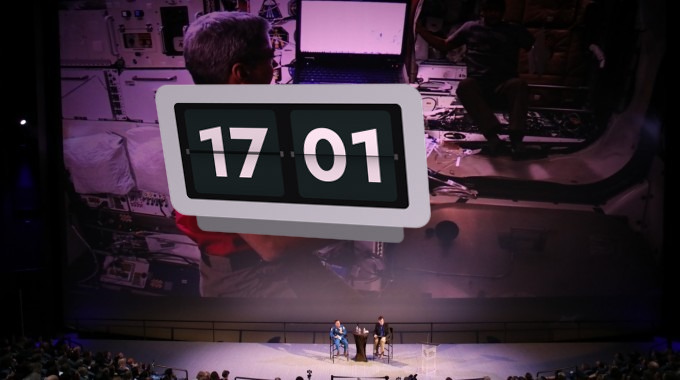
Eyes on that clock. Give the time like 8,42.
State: 17,01
